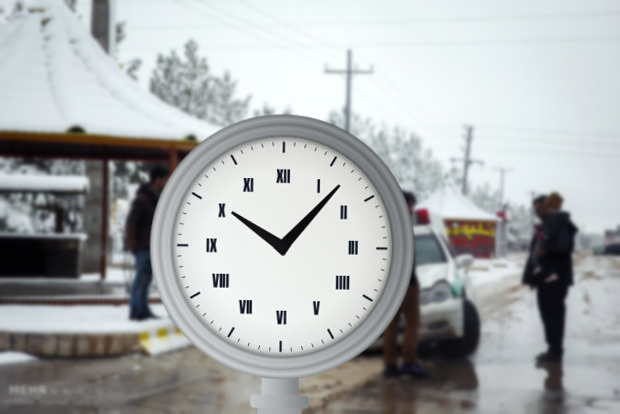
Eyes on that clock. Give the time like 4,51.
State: 10,07
